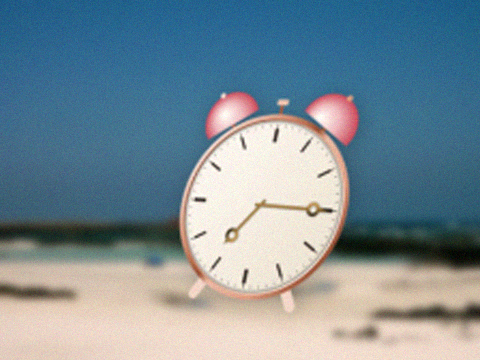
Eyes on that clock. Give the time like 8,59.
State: 7,15
